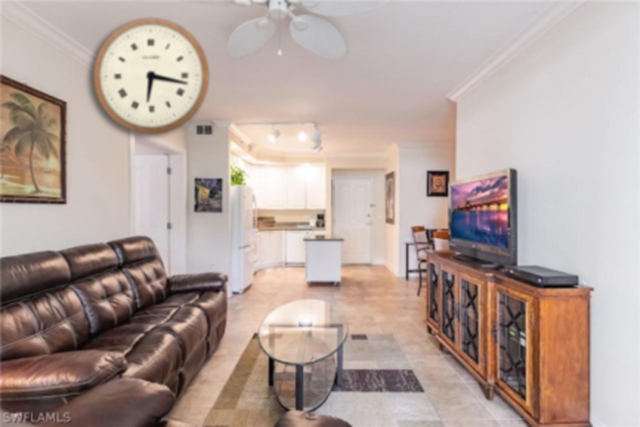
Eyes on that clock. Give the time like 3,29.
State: 6,17
